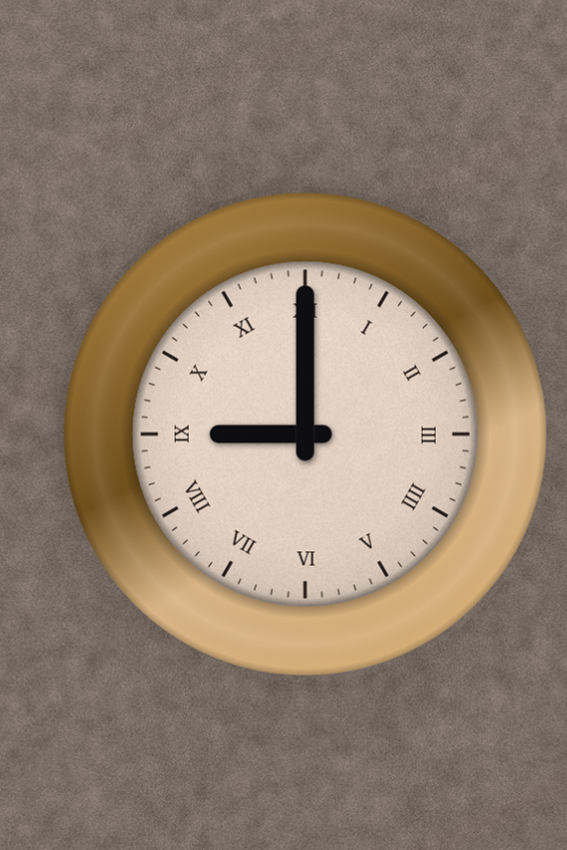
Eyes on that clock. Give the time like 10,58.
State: 9,00
